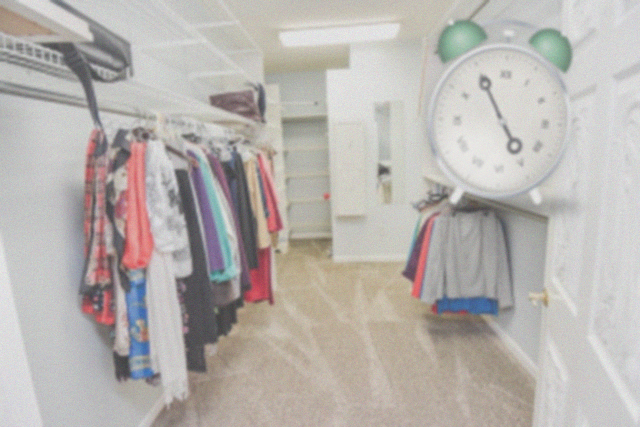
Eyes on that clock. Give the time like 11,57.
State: 4,55
